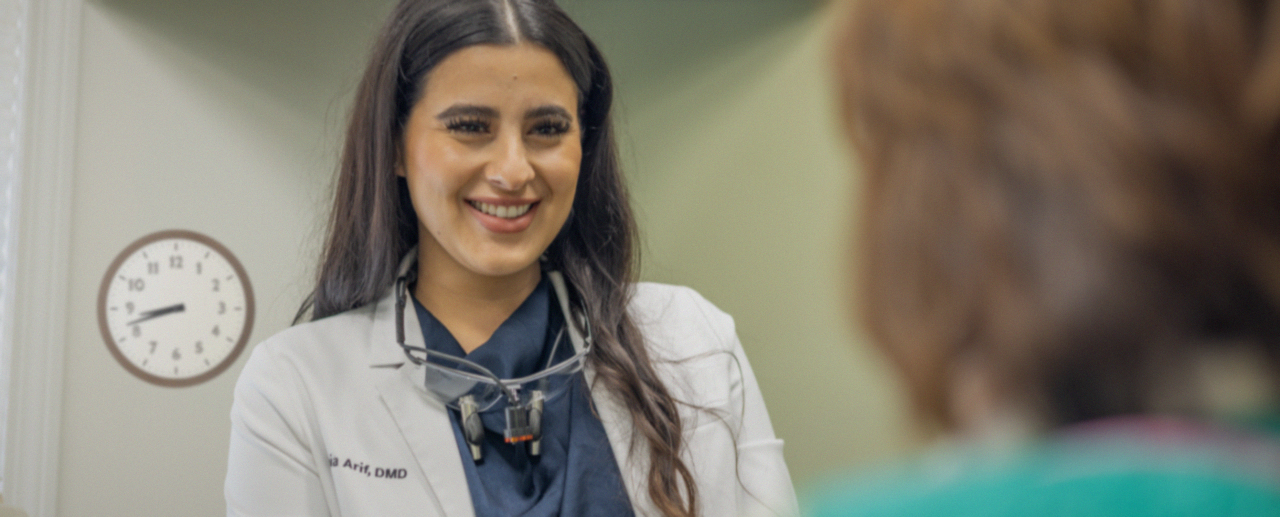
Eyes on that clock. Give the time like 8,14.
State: 8,42
